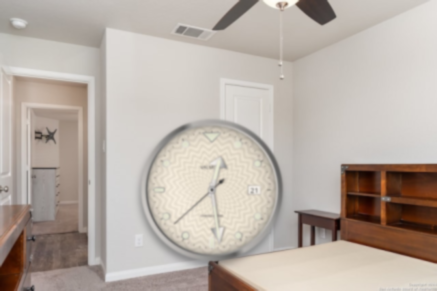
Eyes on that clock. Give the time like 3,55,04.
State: 12,28,38
